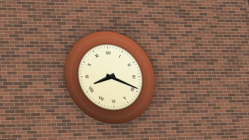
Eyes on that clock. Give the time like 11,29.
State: 8,19
